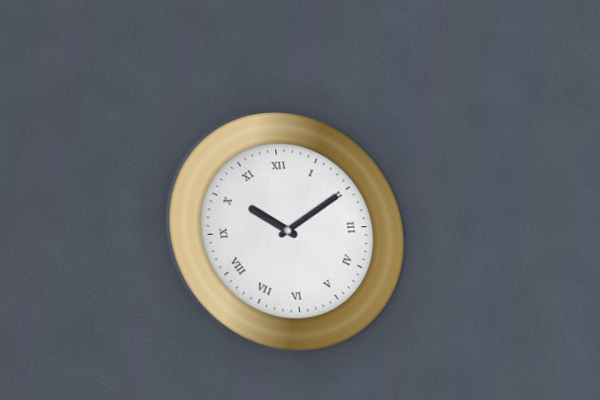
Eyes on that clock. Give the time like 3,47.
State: 10,10
